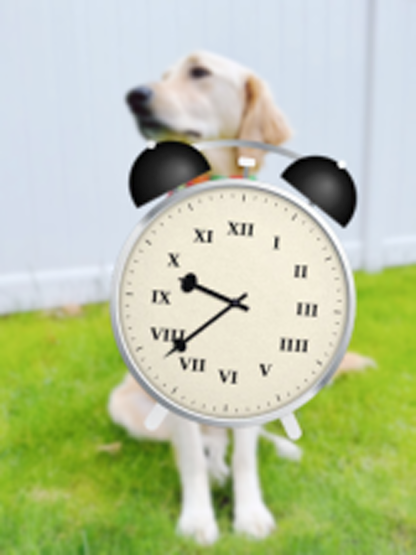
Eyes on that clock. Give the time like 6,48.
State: 9,38
